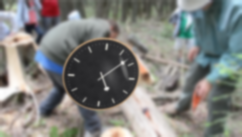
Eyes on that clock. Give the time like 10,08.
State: 5,08
